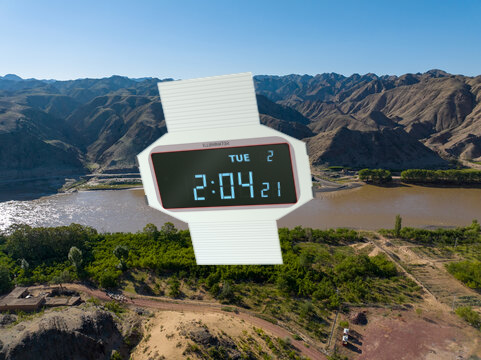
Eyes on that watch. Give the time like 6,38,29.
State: 2,04,21
